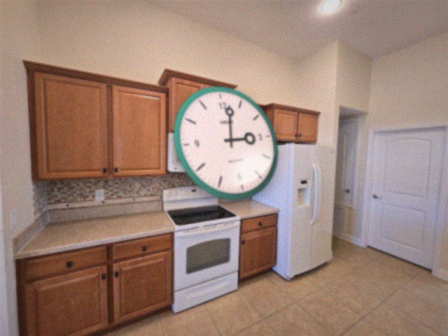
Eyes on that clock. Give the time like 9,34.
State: 3,02
